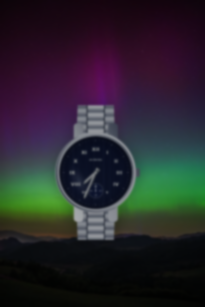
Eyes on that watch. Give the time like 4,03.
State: 7,34
